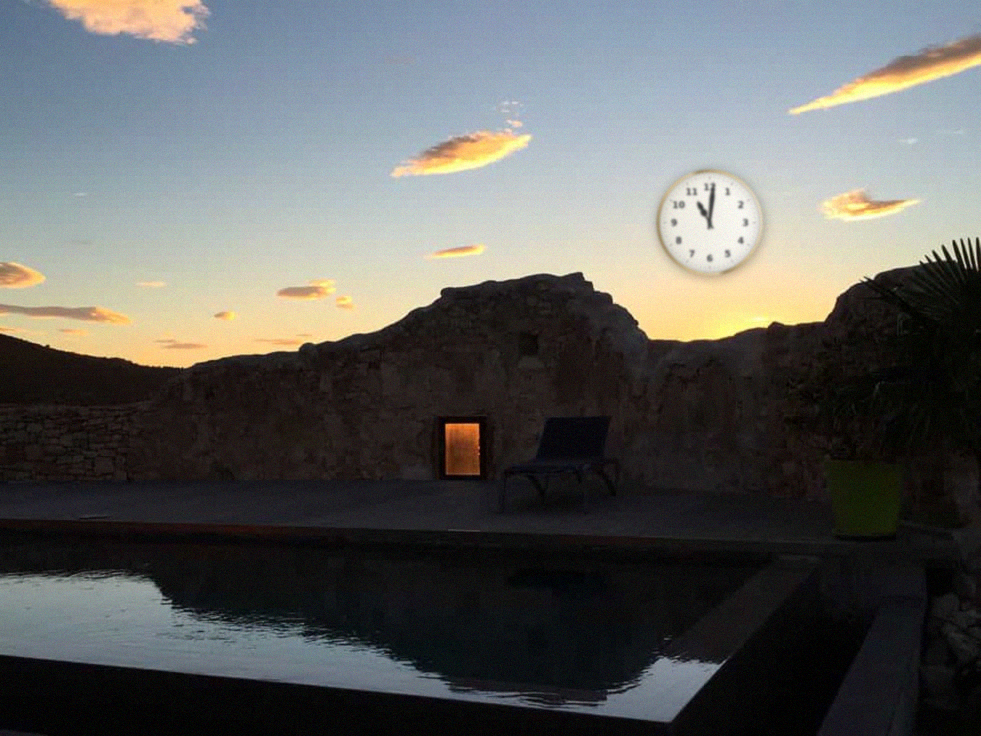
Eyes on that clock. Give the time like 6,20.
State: 11,01
